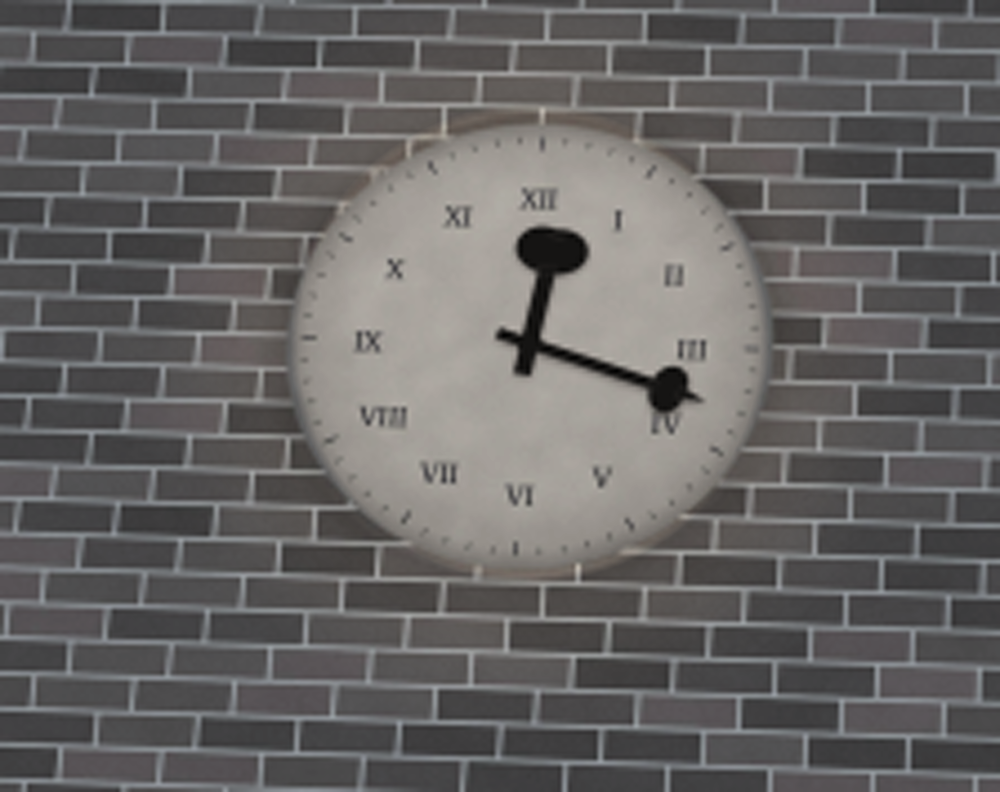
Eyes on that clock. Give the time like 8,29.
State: 12,18
